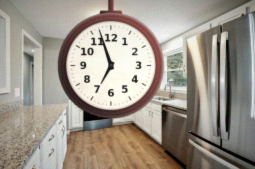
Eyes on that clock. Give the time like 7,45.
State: 6,57
